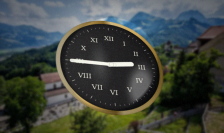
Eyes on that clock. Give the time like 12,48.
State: 2,45
